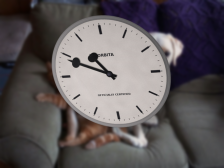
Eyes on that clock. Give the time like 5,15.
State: 10,49
